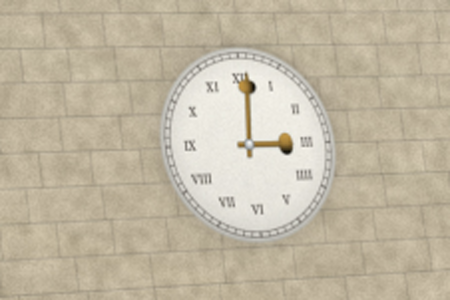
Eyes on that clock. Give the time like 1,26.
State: 3,01
